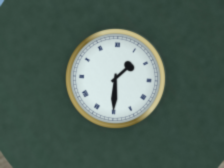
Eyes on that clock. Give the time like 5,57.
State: 1,30
